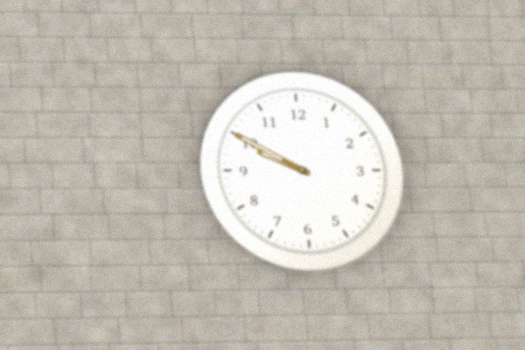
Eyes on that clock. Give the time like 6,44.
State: 9,50
